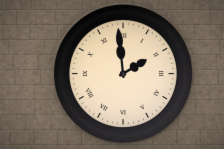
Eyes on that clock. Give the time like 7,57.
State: 1,59
